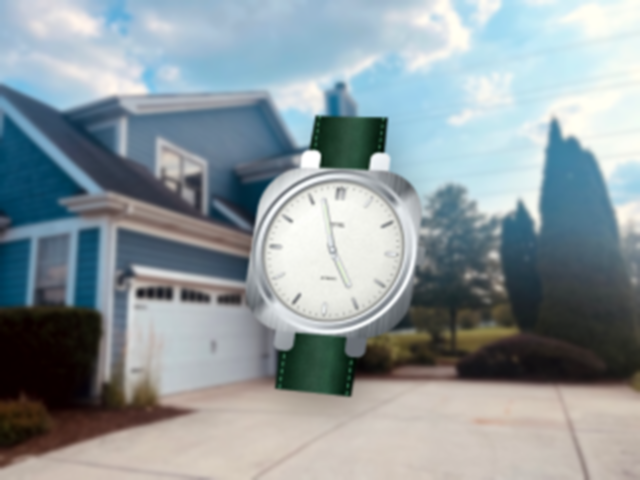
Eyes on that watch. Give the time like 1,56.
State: 4,57
